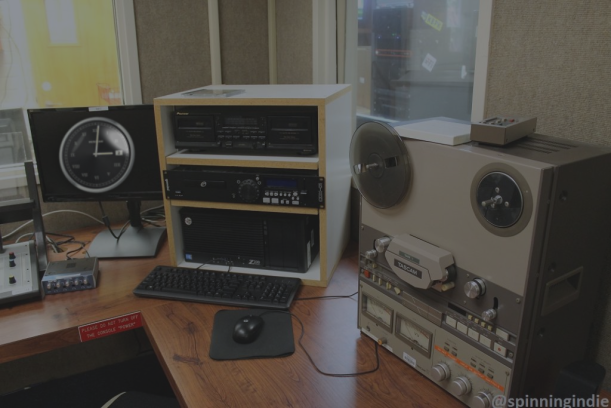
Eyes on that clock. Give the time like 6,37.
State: 3,01
